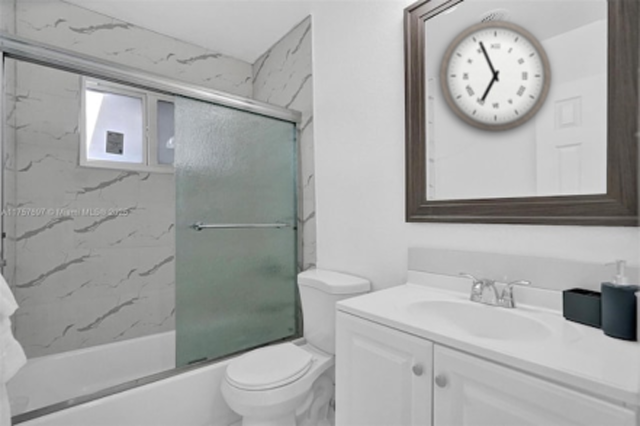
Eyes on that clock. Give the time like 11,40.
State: 6,56
